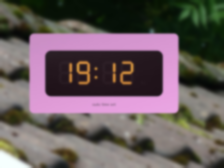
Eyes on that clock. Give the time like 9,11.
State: 19,12
